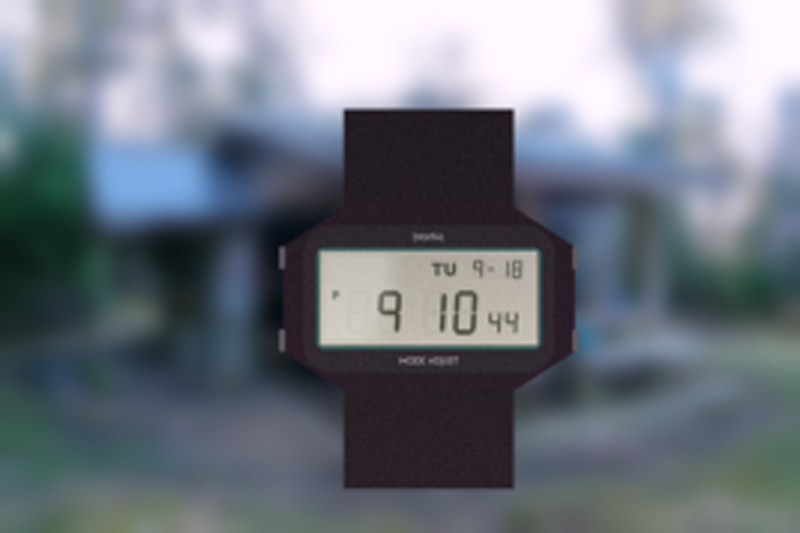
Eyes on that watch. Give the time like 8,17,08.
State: 9,10,44
